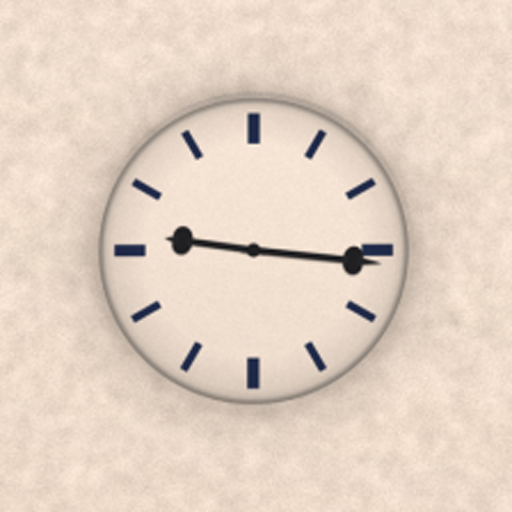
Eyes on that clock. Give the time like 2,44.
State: 9,16
